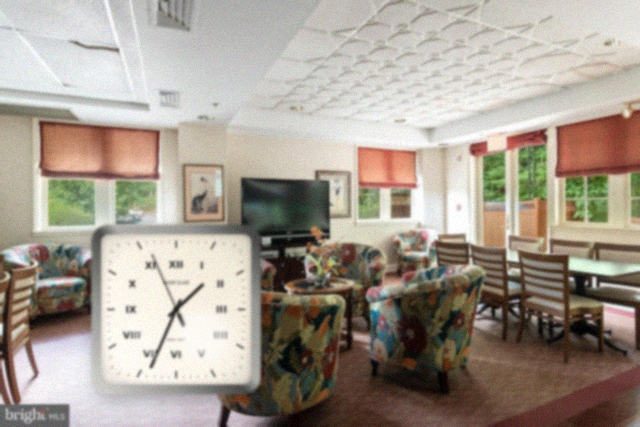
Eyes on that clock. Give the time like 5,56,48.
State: 1,33,56
